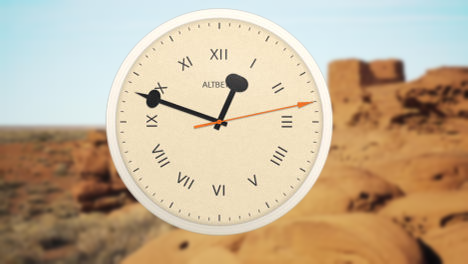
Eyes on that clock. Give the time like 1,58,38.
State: 12,48,13
